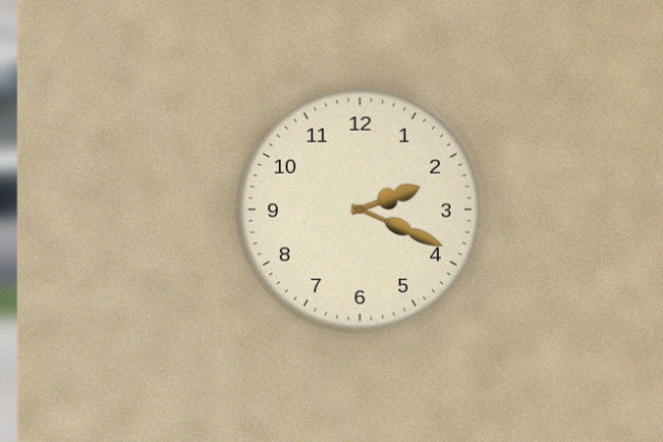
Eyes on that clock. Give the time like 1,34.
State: 2,19
